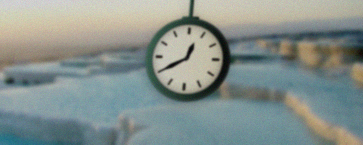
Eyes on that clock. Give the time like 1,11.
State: 12,40
